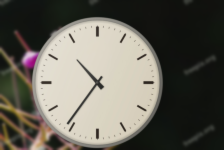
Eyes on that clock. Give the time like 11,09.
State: 10,36
